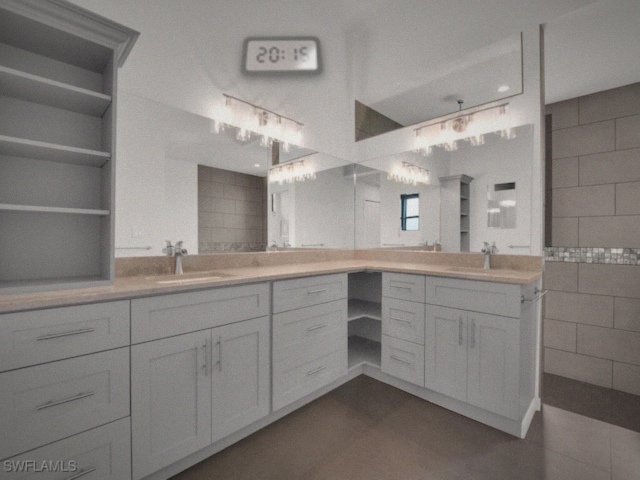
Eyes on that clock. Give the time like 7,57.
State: 20,15
